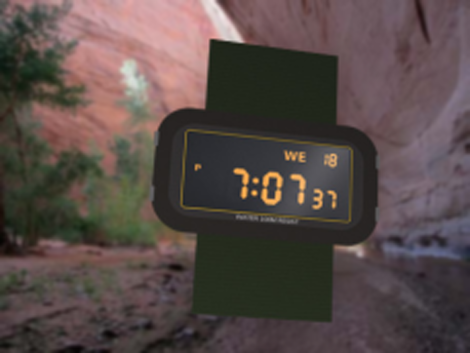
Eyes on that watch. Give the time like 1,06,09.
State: 7,07,37
